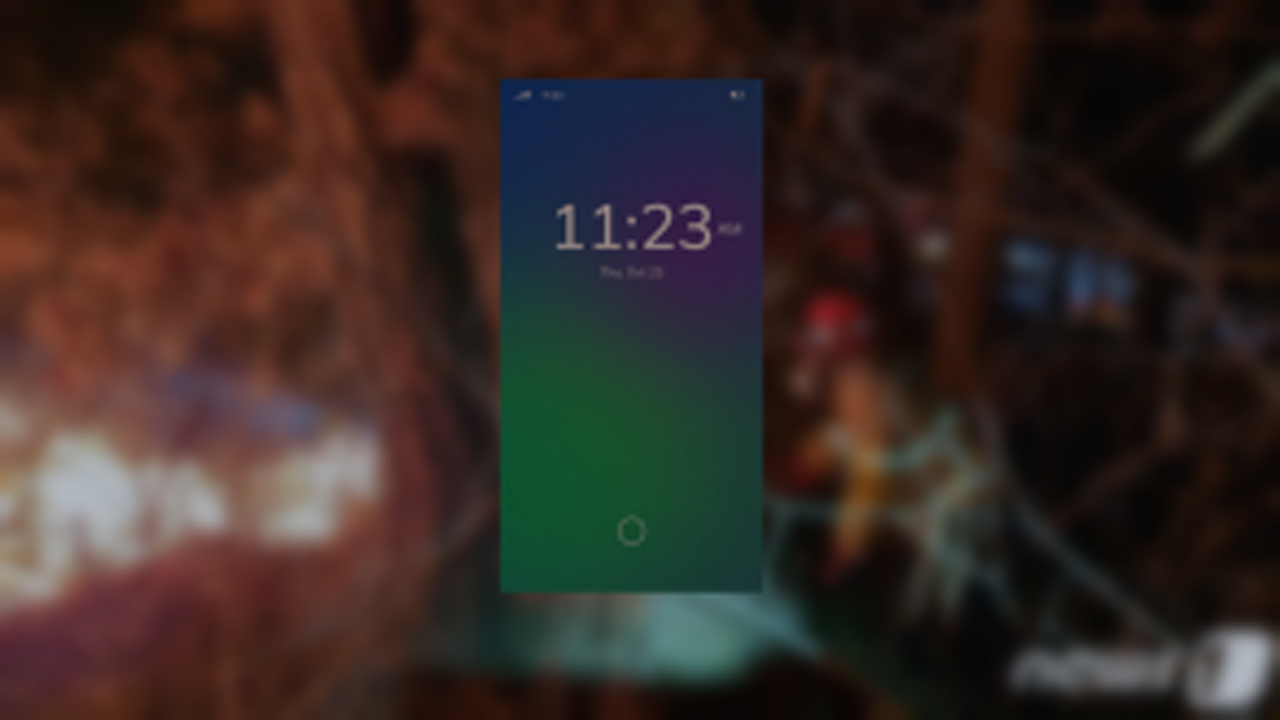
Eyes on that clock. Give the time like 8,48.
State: 11,23
